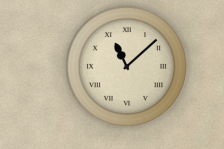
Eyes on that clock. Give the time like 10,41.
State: 11,08
